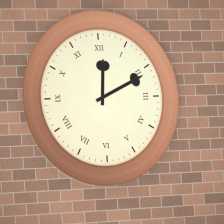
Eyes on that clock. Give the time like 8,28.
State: 12,11
